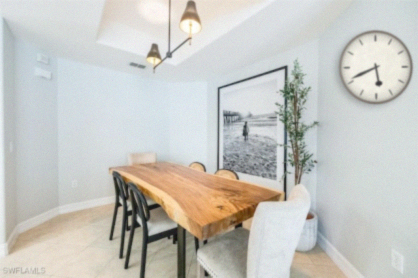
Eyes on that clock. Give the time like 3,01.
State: 5,41
